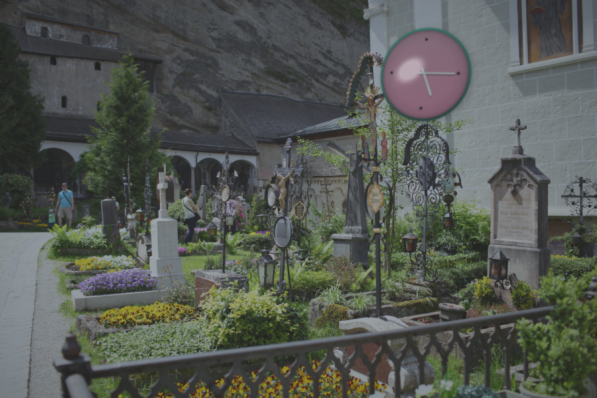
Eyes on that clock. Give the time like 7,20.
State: 5,15
